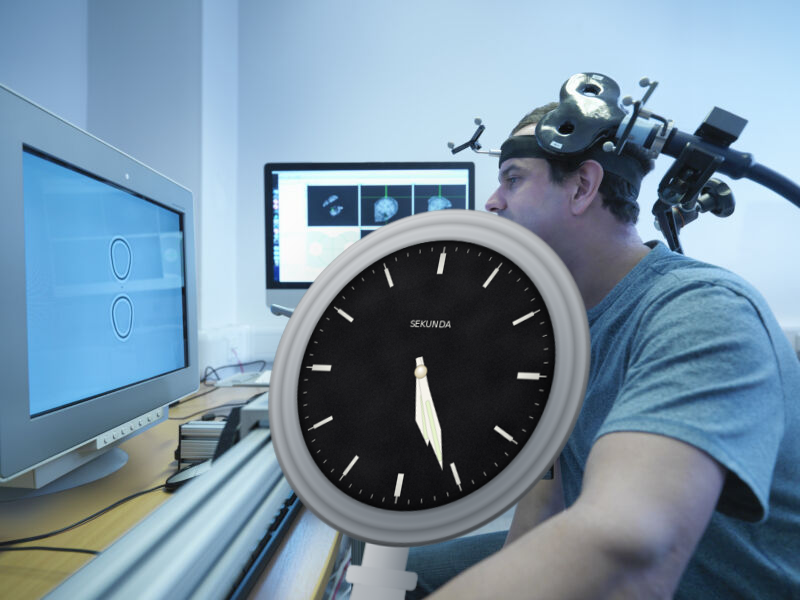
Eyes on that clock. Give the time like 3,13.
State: 5,26
